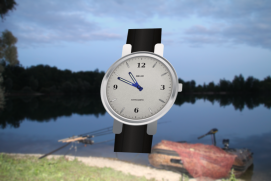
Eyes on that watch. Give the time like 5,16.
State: 10,49
